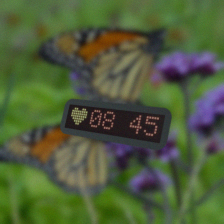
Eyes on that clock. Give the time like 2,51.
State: 8,45
